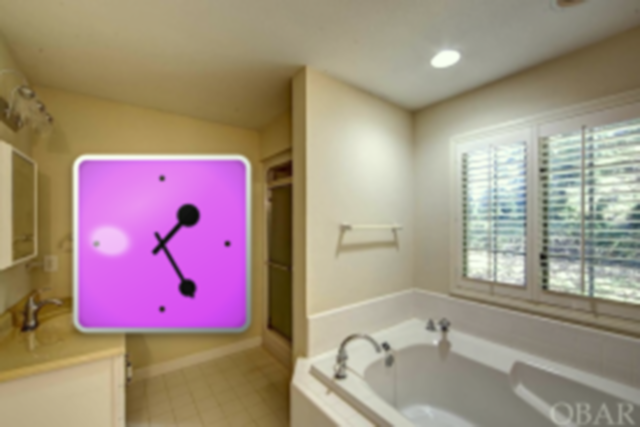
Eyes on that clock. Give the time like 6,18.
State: 1,25
